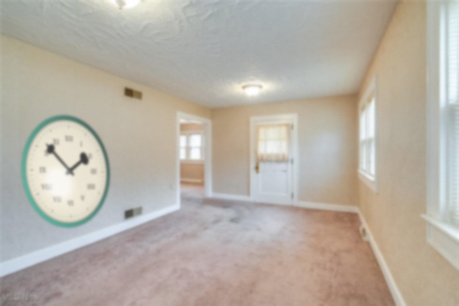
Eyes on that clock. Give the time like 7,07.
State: 1,52
